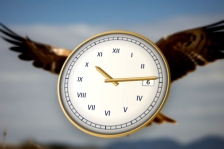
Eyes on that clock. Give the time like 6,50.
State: 10,14
